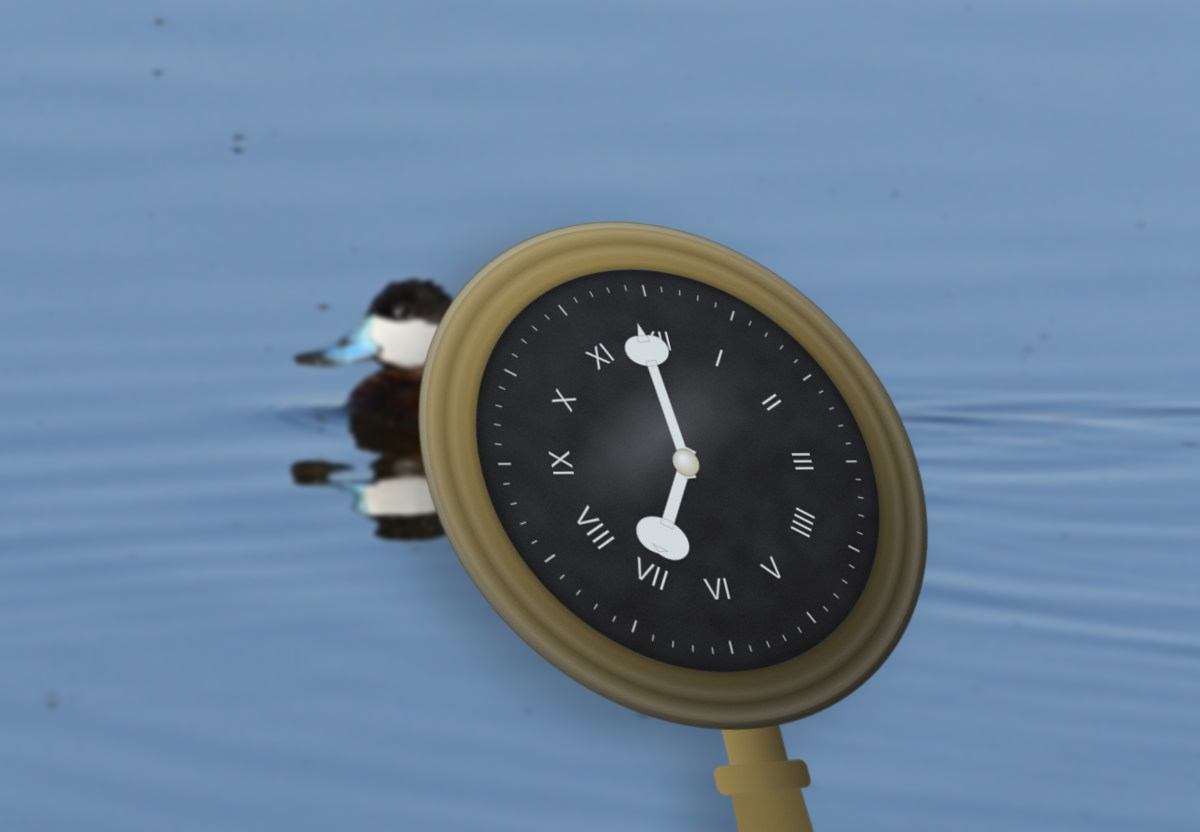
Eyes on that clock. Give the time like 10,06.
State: 6,59
